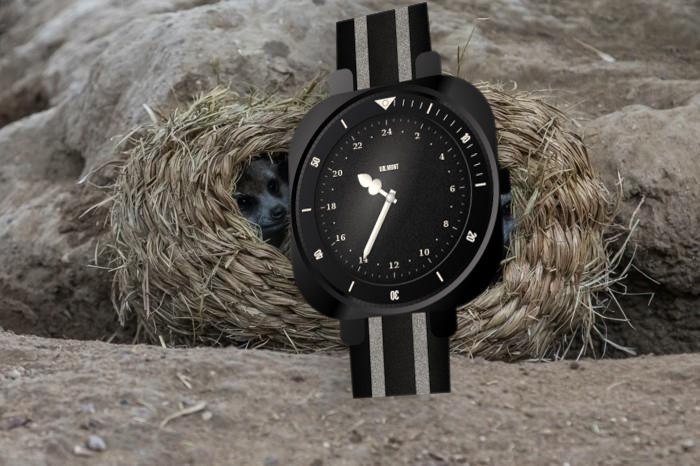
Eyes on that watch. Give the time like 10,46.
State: 20,35
